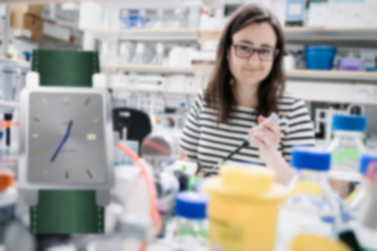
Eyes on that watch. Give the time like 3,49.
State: 12,35
